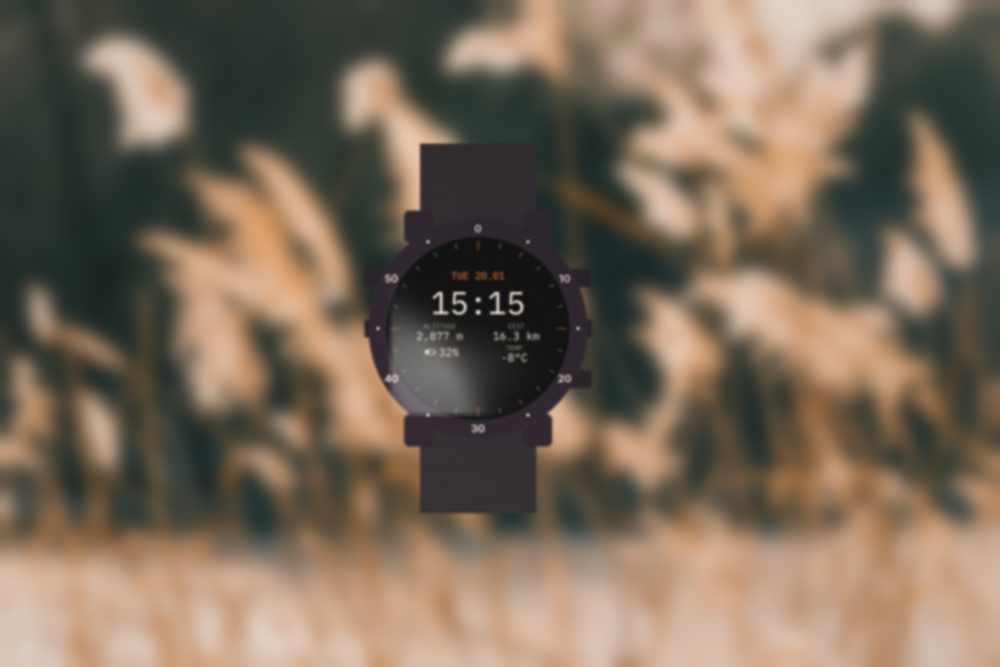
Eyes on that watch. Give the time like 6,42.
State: 15,15
